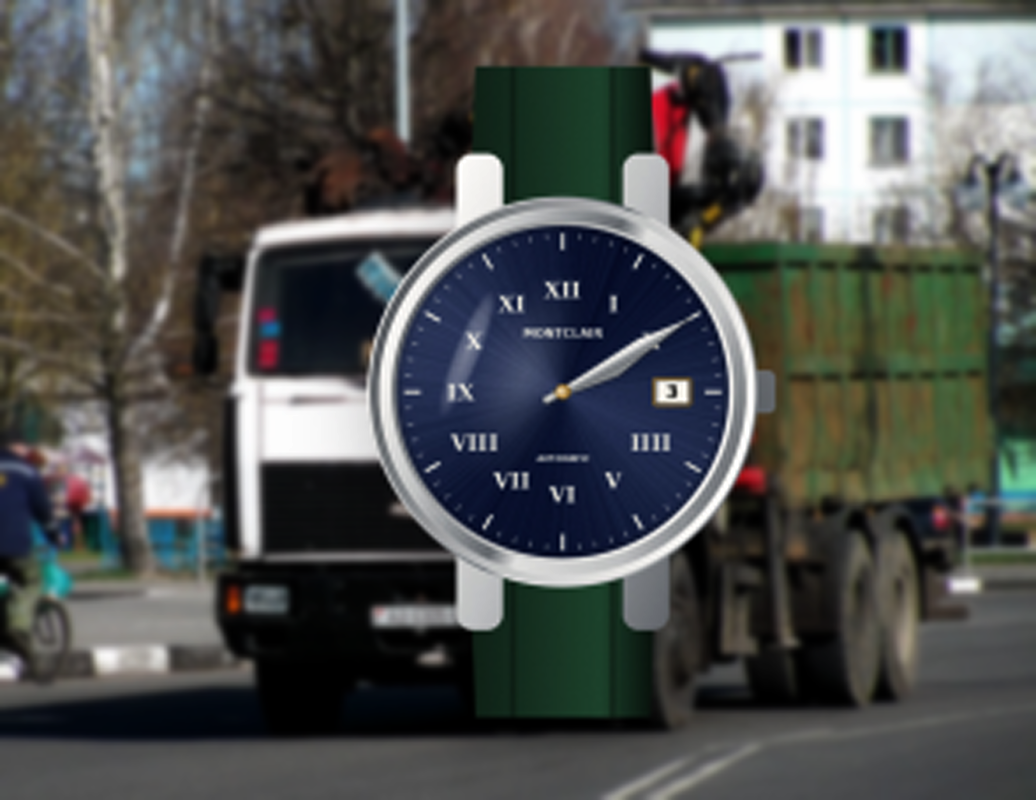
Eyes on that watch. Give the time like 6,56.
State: 2,10
